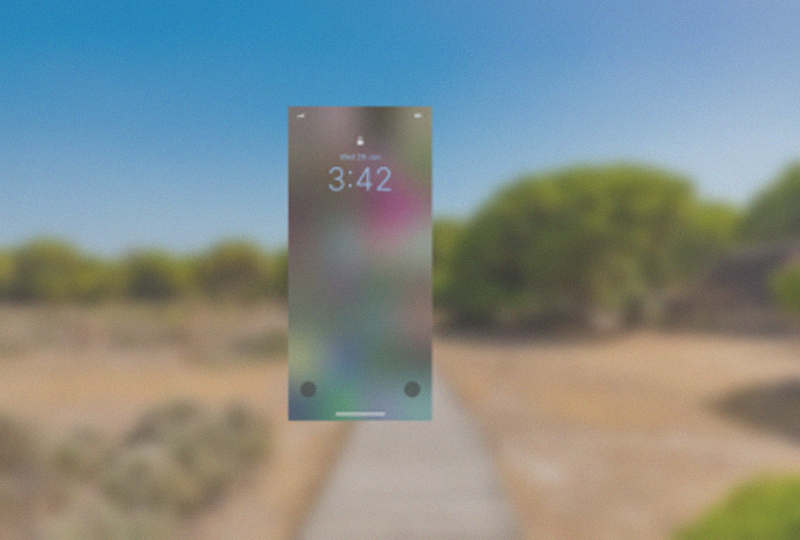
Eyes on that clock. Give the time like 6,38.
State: 3,42
